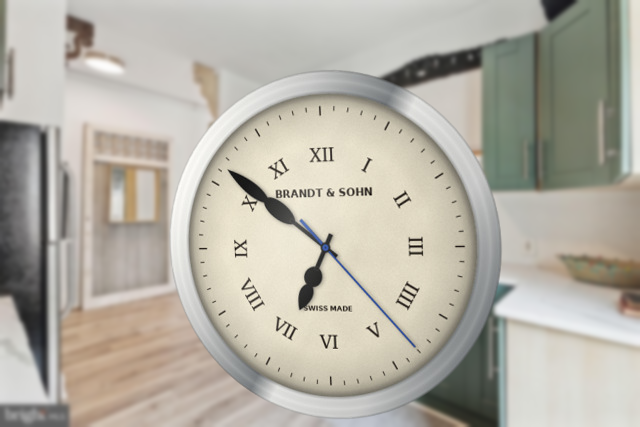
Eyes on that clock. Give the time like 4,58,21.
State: 6,51,23
